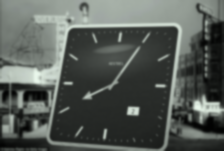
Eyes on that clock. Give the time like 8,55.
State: 8,05
